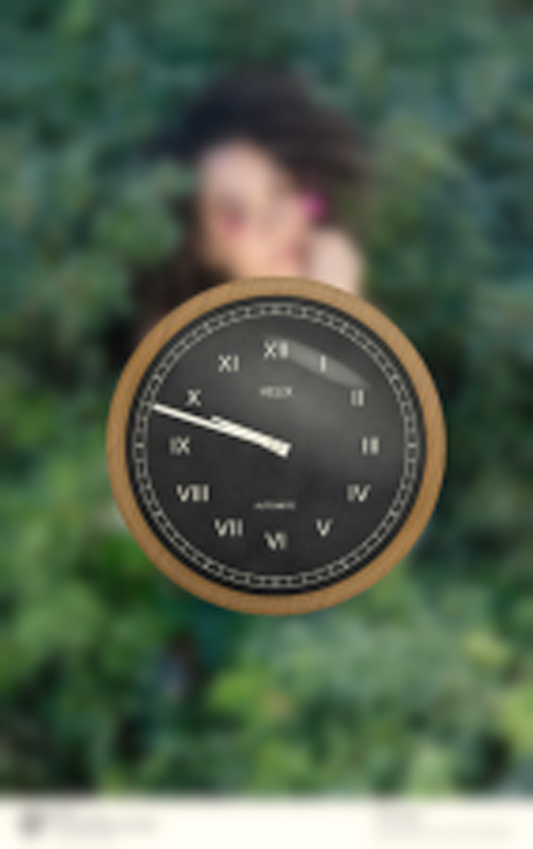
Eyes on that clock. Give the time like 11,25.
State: 9,48
